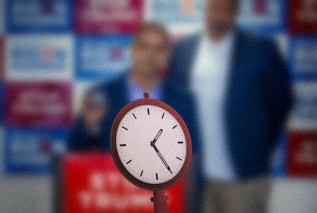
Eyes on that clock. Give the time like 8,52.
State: 1,25
